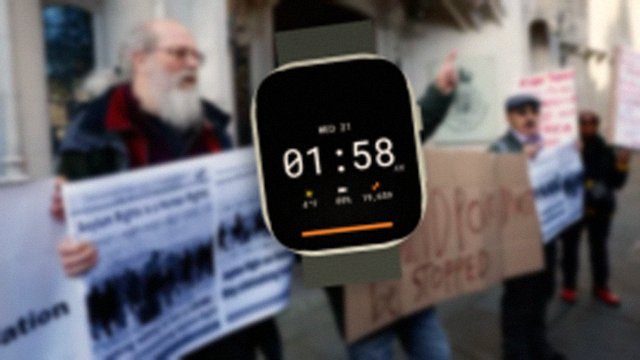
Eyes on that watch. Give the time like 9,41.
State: 1,58
